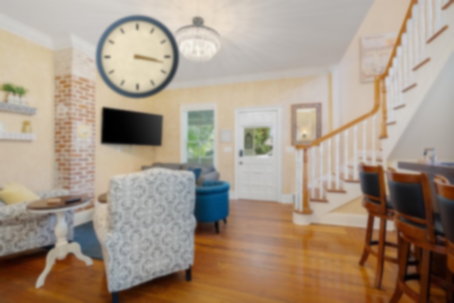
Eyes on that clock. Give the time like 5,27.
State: 3,17
